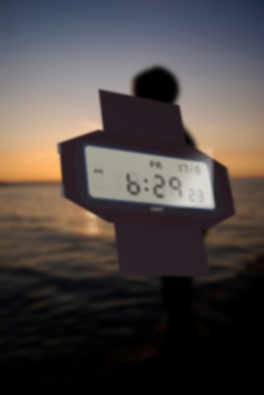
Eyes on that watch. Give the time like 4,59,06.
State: 6,29,23
